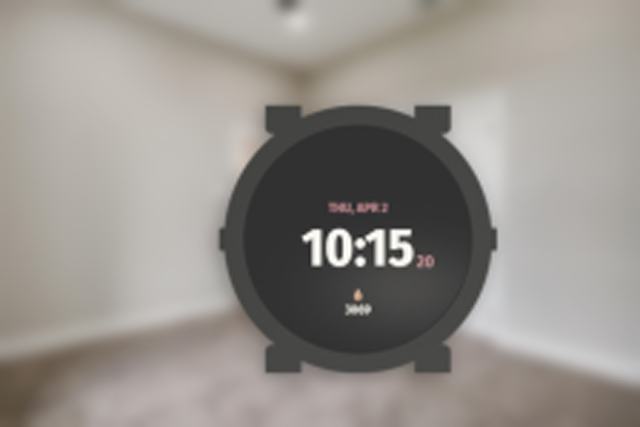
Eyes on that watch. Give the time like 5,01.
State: 10,15
